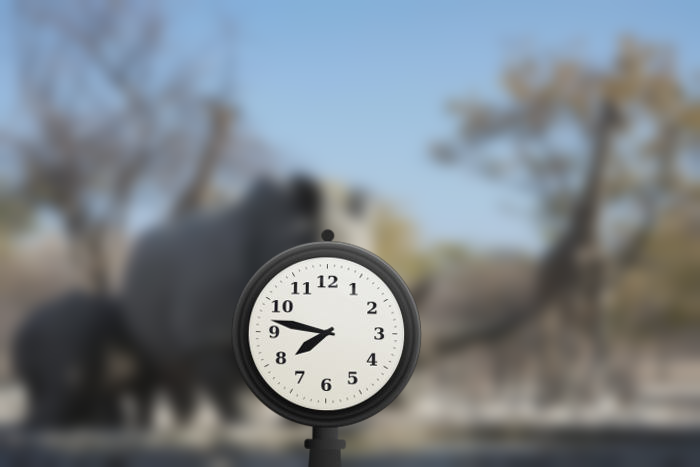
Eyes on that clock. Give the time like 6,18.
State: 7,47
